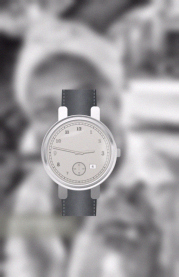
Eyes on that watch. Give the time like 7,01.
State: 2,47
